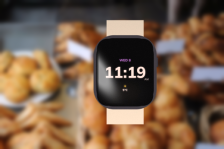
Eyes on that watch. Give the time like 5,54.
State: 11,19
